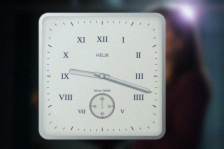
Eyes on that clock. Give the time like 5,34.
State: 9,18
